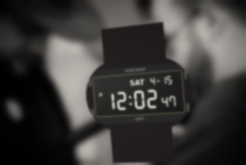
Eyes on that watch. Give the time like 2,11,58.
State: 12,02,47
